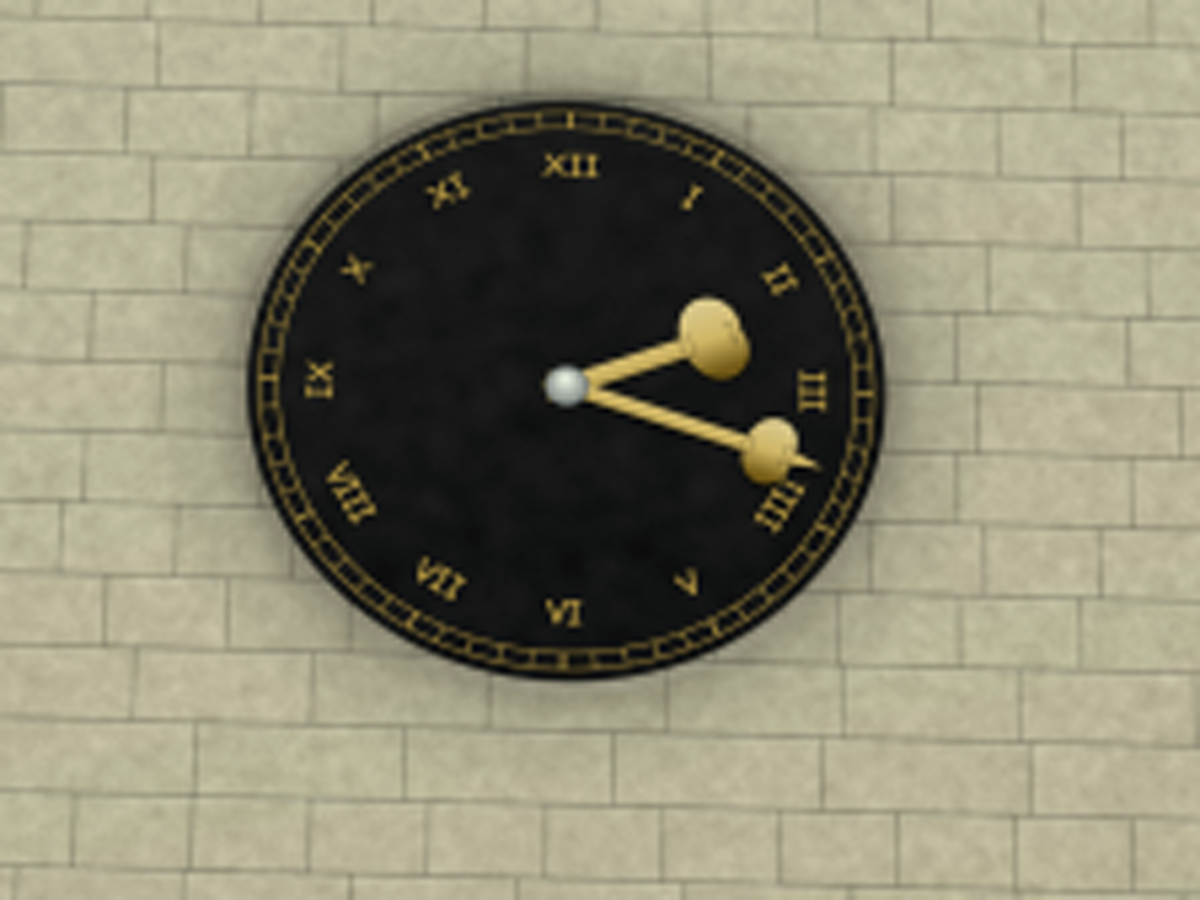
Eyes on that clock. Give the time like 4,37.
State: 2,18
